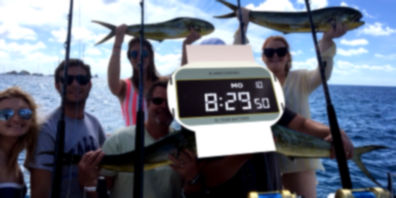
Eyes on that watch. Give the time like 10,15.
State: 8,29
